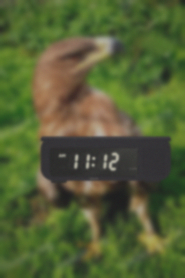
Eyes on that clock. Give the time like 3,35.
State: 11,12
